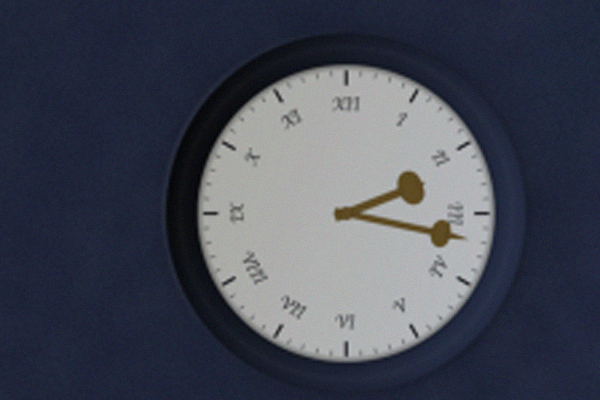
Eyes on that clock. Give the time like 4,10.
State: 2,17
